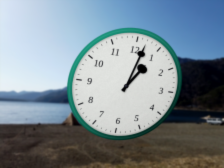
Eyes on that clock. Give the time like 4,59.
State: 1,02
